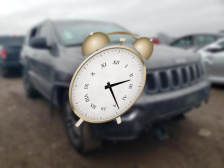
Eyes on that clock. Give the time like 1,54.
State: 2,24
